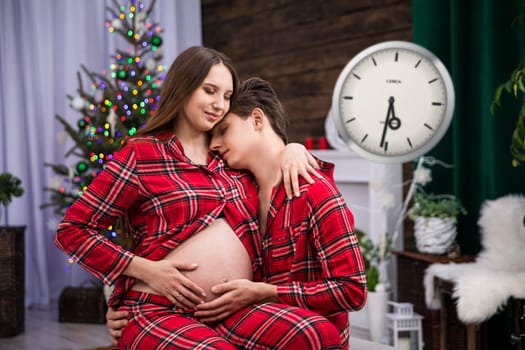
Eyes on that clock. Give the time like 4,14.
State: 5,31
